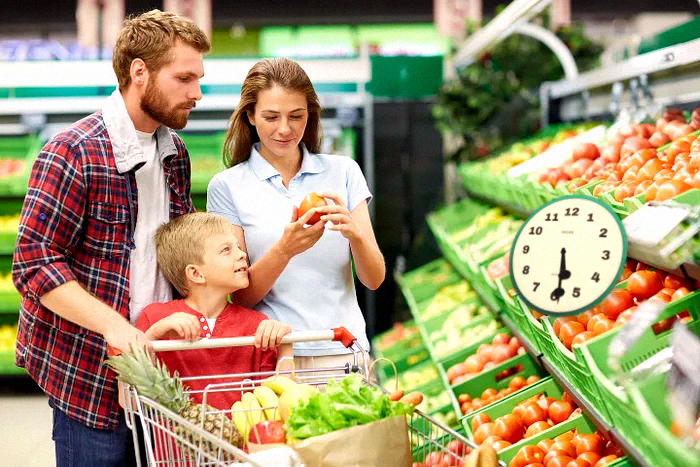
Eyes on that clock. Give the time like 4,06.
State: 5,29
